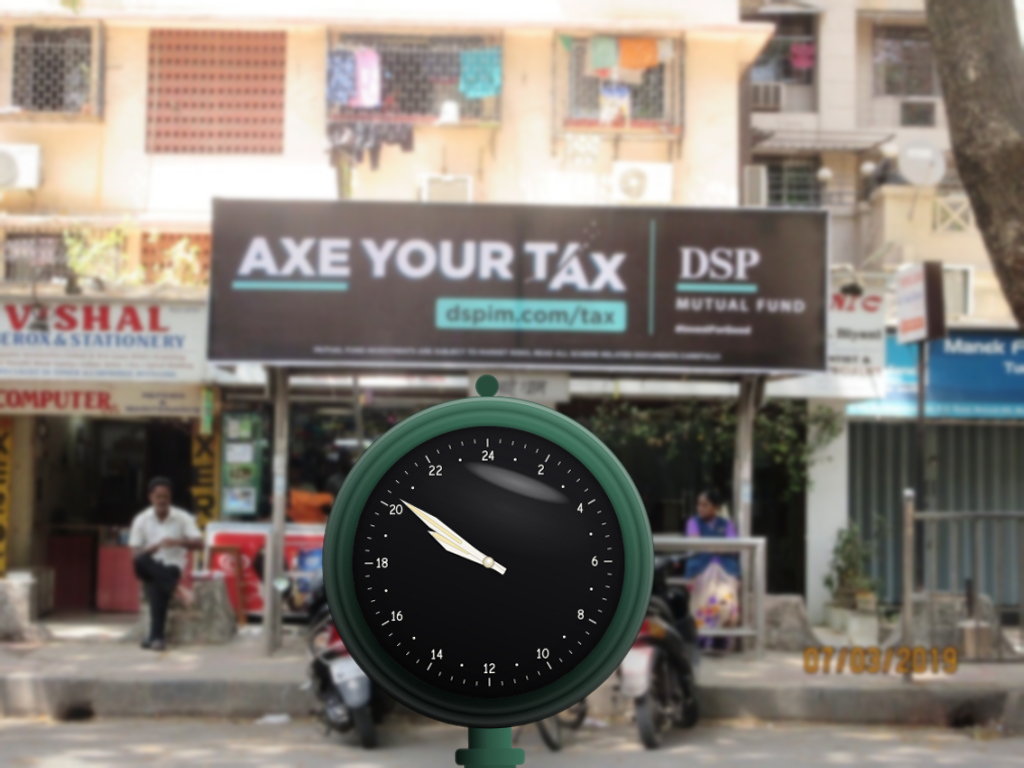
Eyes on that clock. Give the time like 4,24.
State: 19,51
